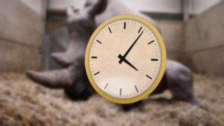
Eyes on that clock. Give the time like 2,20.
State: 4,06
